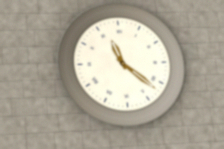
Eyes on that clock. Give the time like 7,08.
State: 11,22
